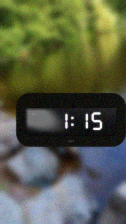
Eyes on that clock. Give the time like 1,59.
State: 1,15
